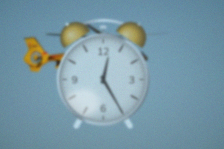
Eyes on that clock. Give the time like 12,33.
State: 12,25
